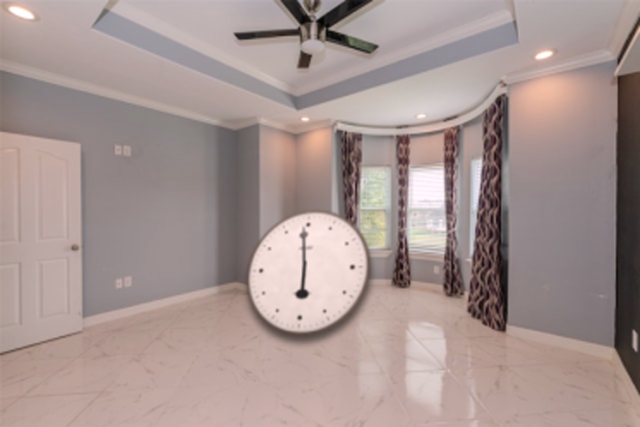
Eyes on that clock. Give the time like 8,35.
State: 5,59
